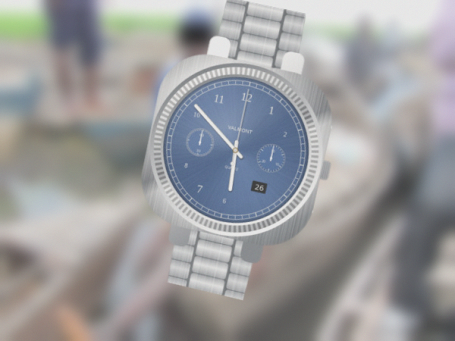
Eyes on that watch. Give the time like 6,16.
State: 5,51
